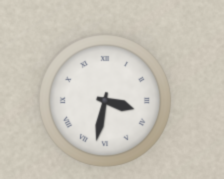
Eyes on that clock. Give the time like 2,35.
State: 3,32
